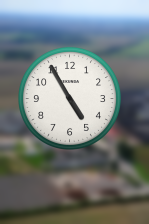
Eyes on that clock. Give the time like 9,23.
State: 4,55
